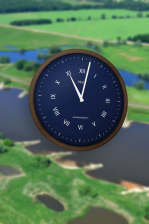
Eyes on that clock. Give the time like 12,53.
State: 11,02
